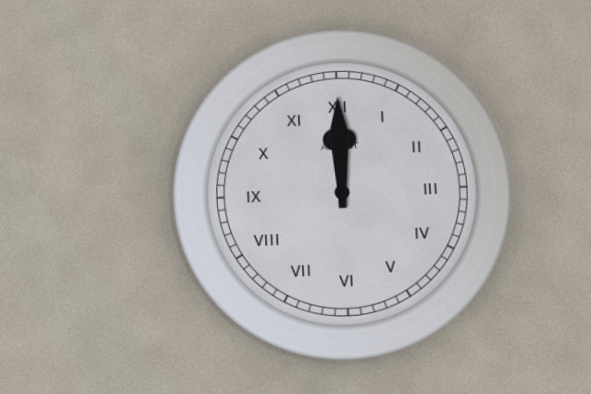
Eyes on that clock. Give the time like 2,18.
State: 12,00
